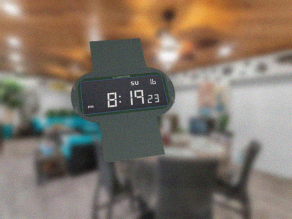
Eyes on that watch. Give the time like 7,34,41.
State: 8,19,23
